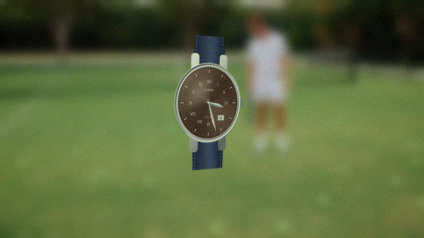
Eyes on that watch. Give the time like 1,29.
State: 3,27
